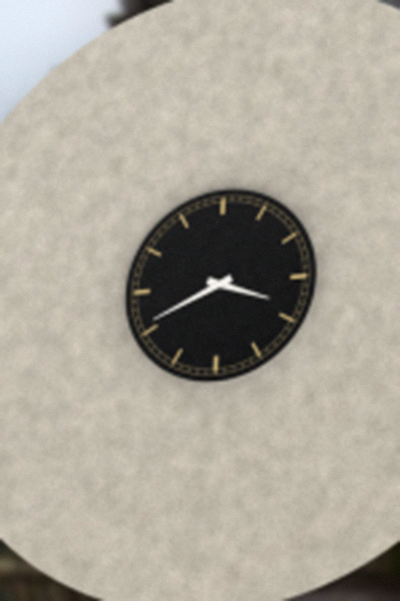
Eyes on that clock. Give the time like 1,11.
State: 3,41
